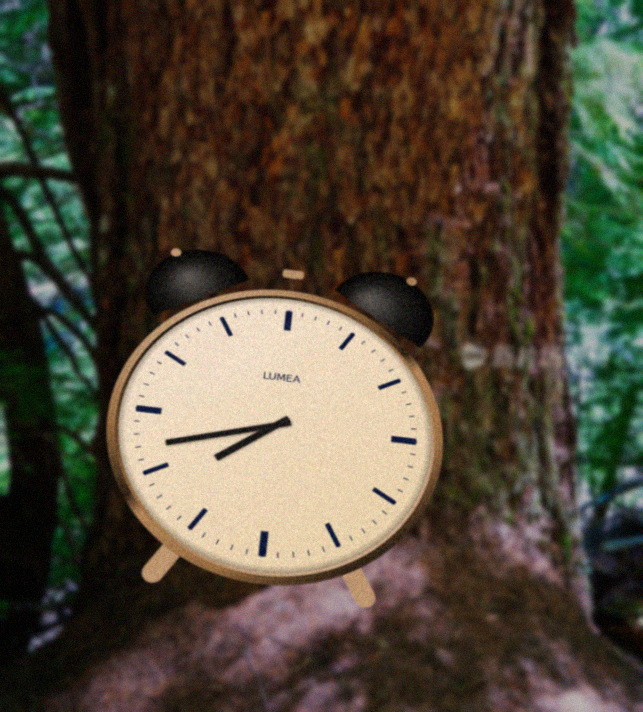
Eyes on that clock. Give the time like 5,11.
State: 7,42
